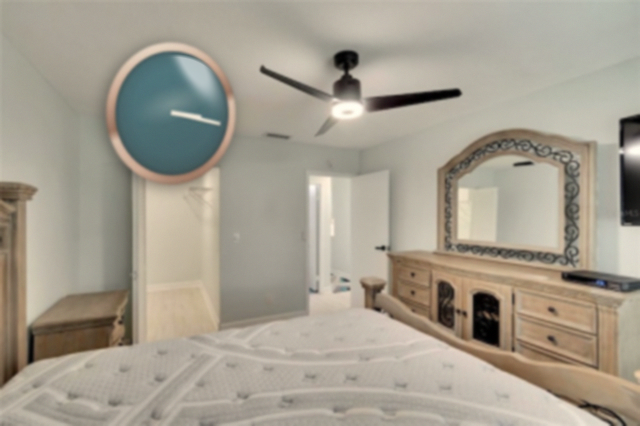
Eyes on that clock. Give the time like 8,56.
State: 3,17
